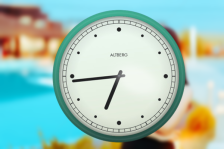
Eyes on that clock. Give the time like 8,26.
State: 6,44
